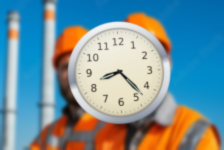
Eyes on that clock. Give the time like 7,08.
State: 8,23
